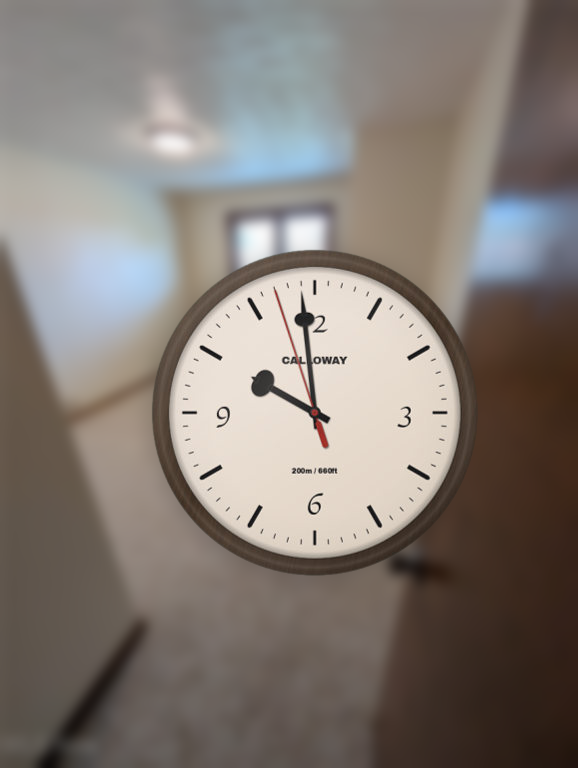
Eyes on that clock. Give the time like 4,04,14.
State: 9,58,57
